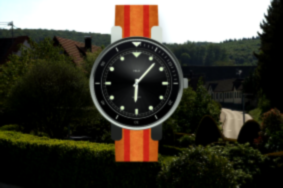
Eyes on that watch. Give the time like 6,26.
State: 6,07
